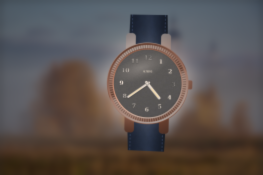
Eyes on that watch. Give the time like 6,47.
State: 4,39
